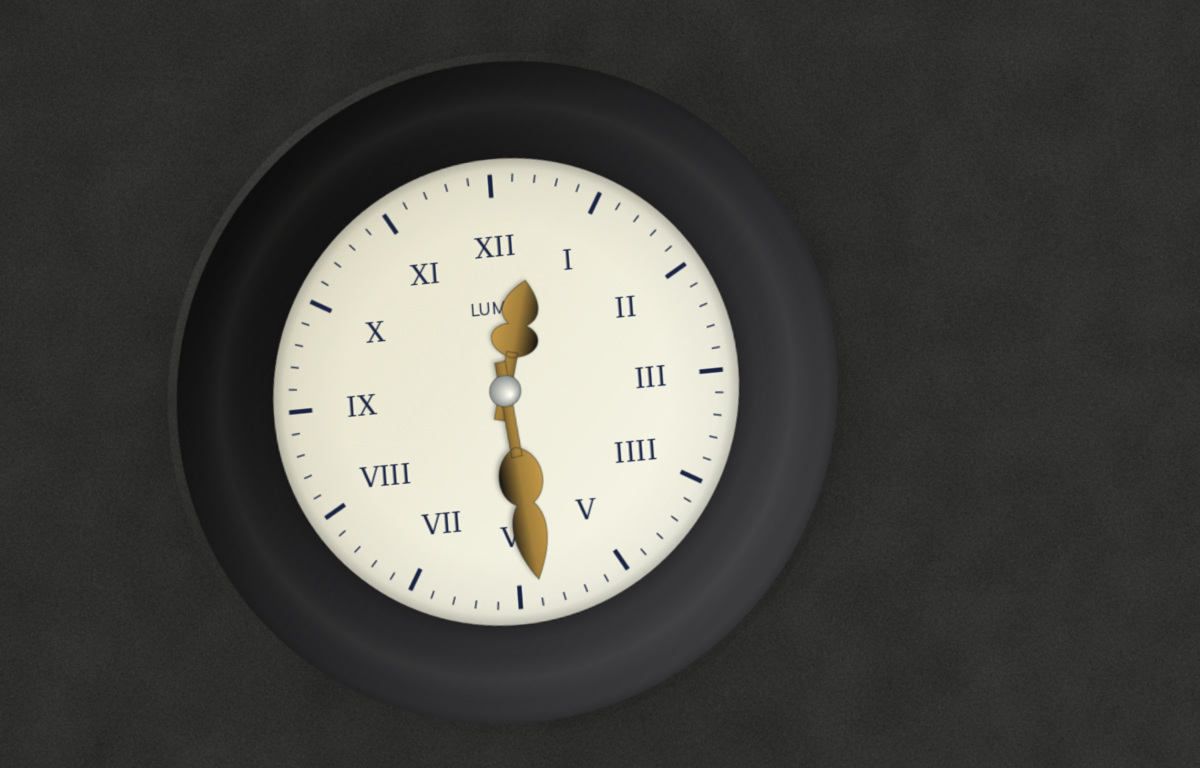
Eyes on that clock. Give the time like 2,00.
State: 12,29
